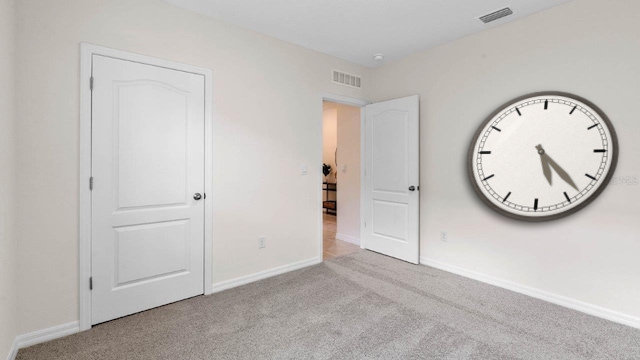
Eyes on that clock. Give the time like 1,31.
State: 5,23
